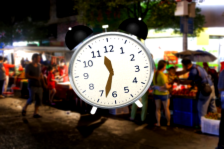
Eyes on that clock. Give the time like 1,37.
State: 11,33
